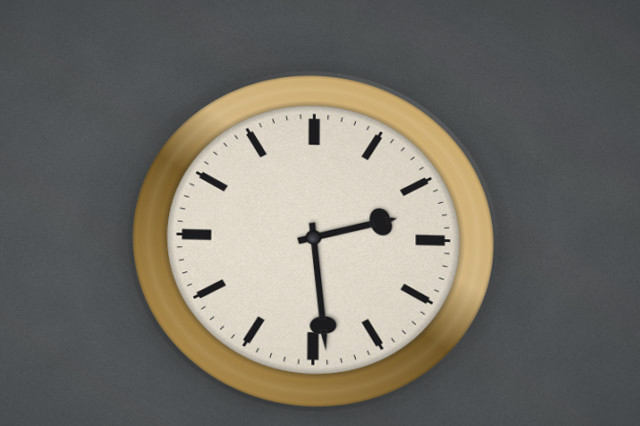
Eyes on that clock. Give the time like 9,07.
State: 2,29
